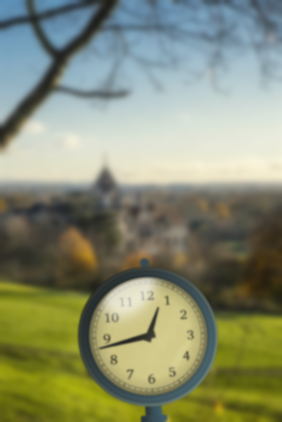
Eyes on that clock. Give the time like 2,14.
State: 12,43
